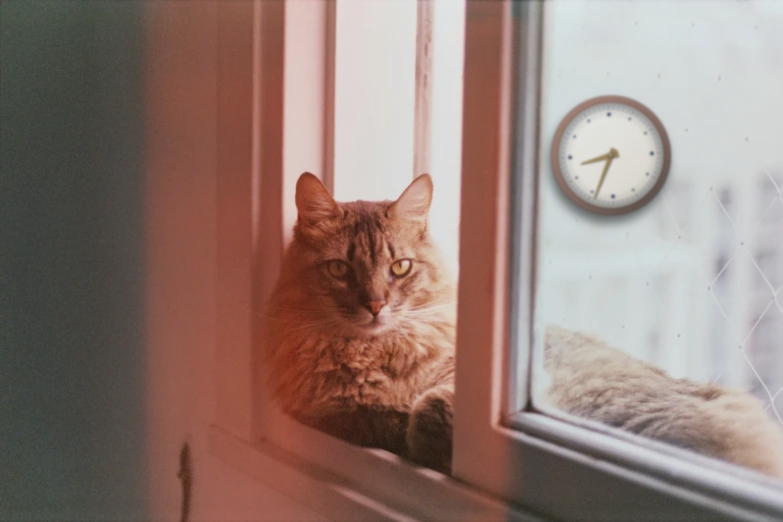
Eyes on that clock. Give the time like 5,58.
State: 8,34
